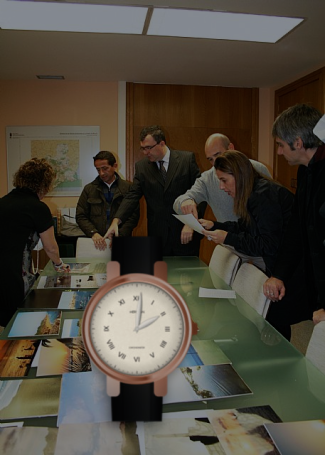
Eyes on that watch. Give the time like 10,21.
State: 2,01
